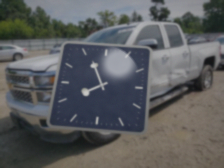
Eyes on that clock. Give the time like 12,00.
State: 7,56
